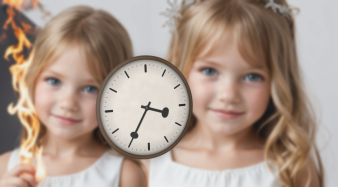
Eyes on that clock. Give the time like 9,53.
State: 3,35
